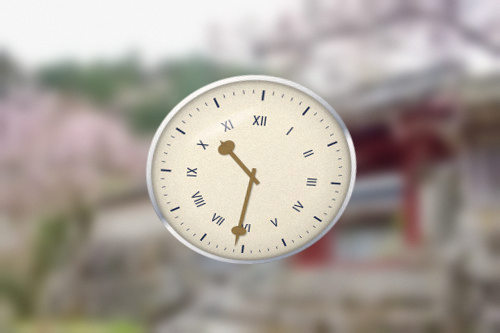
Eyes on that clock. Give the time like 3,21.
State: 10,31
